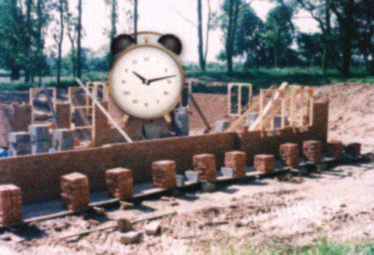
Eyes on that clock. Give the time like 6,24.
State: 10,13
